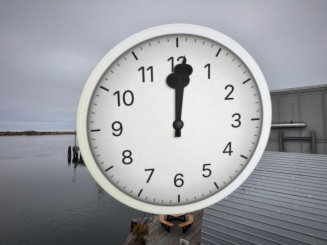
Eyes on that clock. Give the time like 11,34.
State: 12,01
